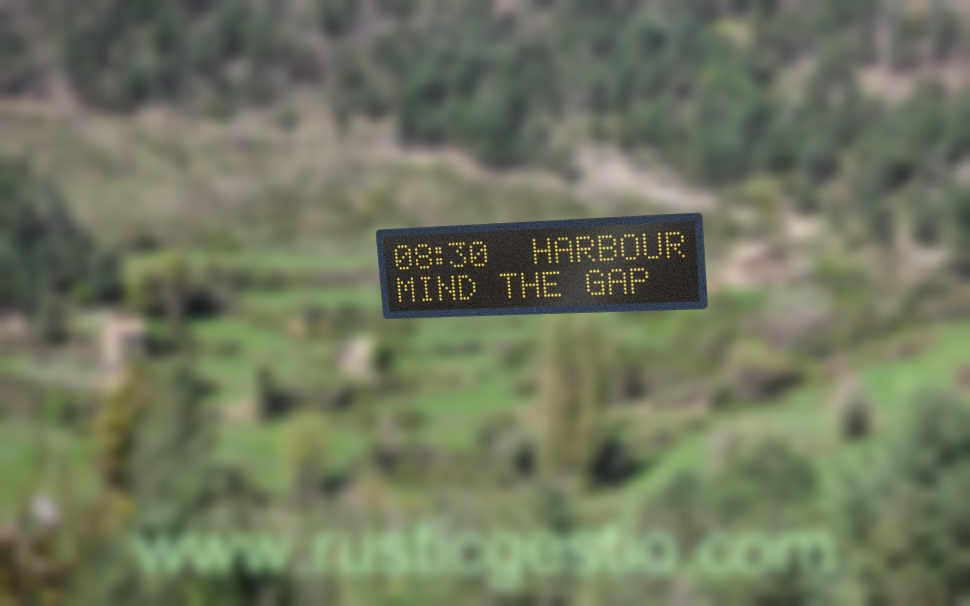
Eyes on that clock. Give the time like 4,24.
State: 8,30
